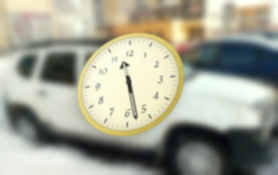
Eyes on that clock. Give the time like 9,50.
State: 11,28
